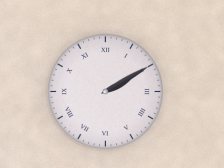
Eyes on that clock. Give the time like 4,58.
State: 2,10
